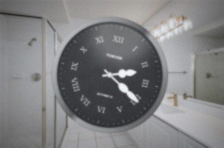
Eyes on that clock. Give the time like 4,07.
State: 2,20
